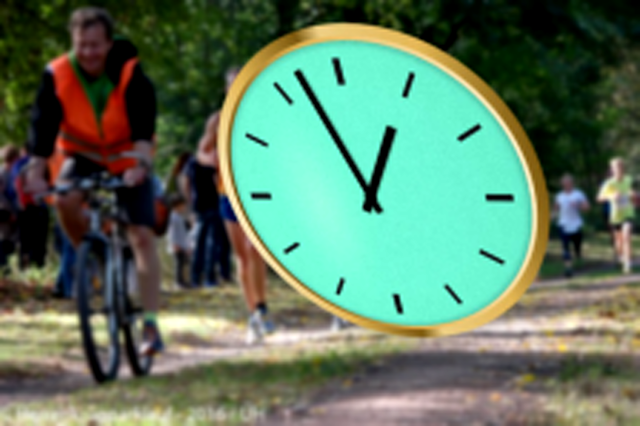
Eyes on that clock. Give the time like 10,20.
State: 12,57
